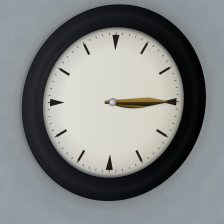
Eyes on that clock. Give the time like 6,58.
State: 3,15
